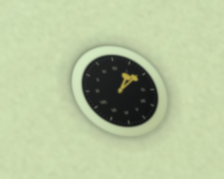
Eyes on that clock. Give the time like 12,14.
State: 1,09
